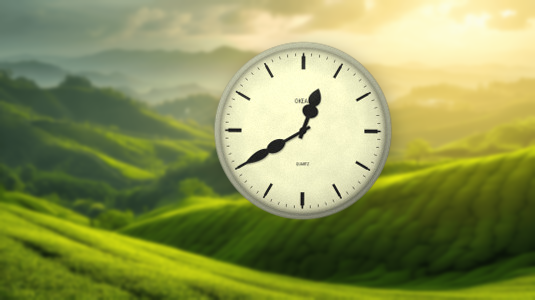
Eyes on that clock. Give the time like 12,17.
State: 12,40
